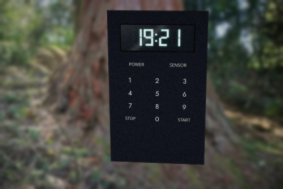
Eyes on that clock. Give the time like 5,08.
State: 19,21
